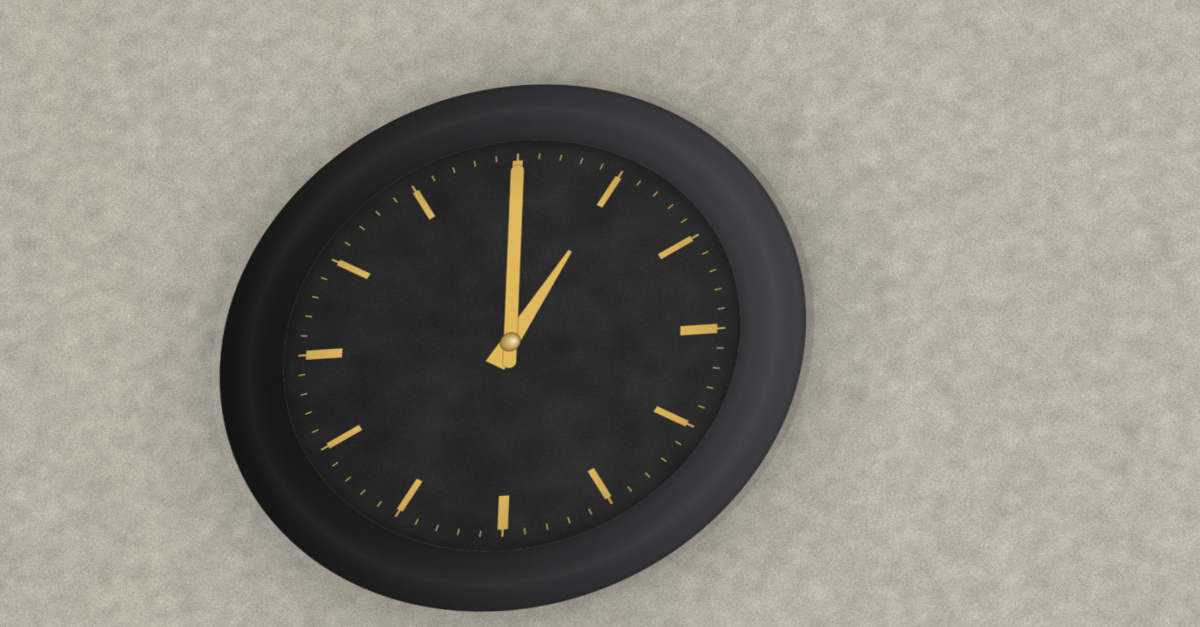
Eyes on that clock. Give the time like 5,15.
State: 1,00
